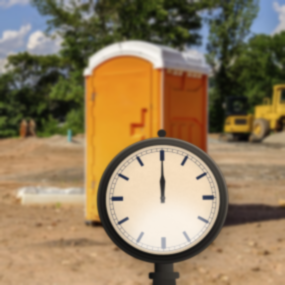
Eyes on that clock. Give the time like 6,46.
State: 12,00
